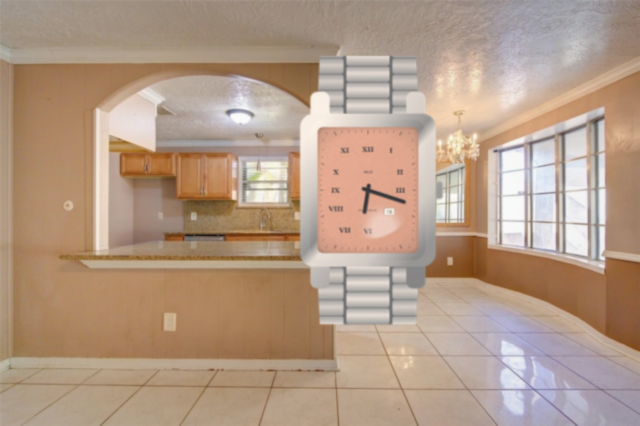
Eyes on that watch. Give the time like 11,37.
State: 6,18
